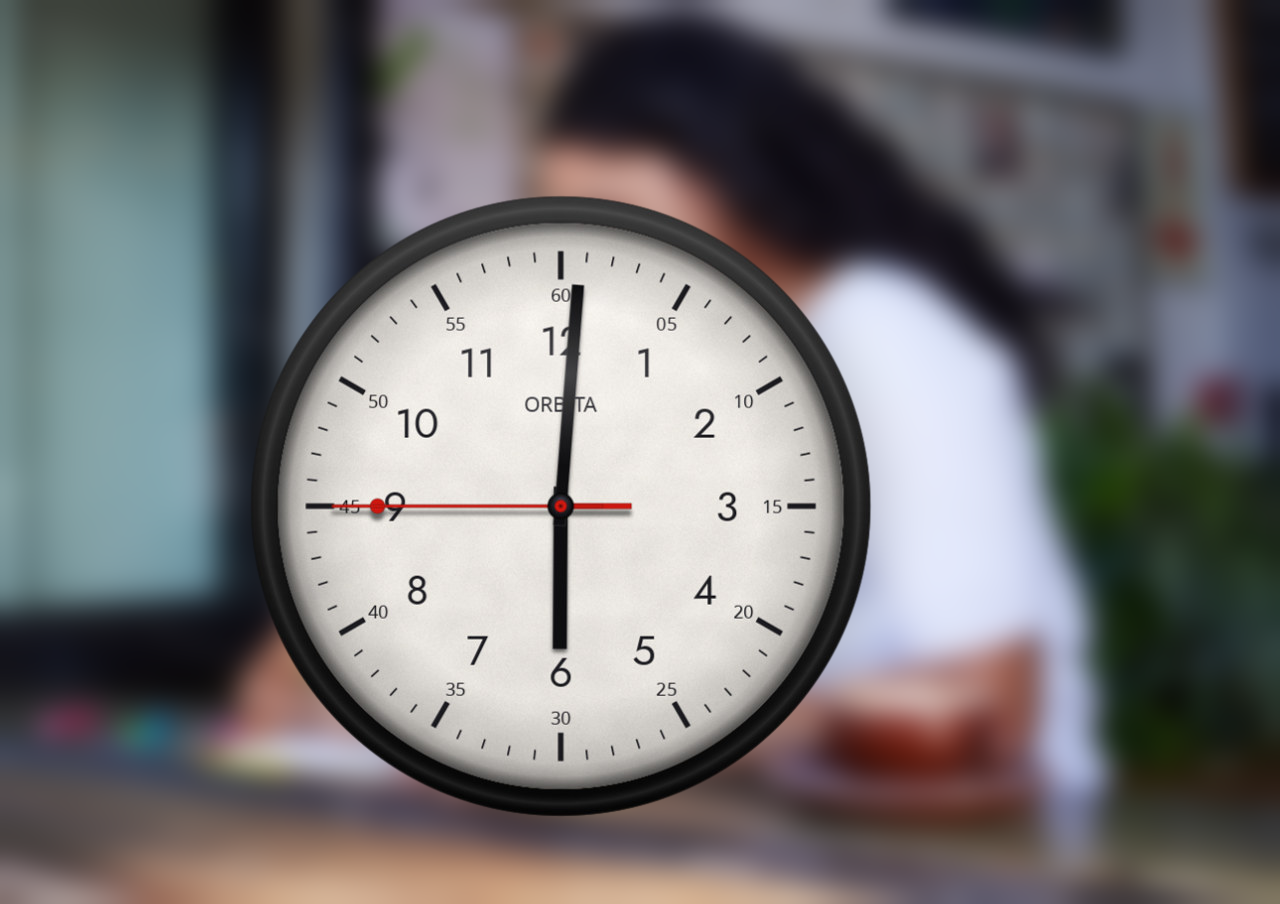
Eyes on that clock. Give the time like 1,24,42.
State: 6,00,45
